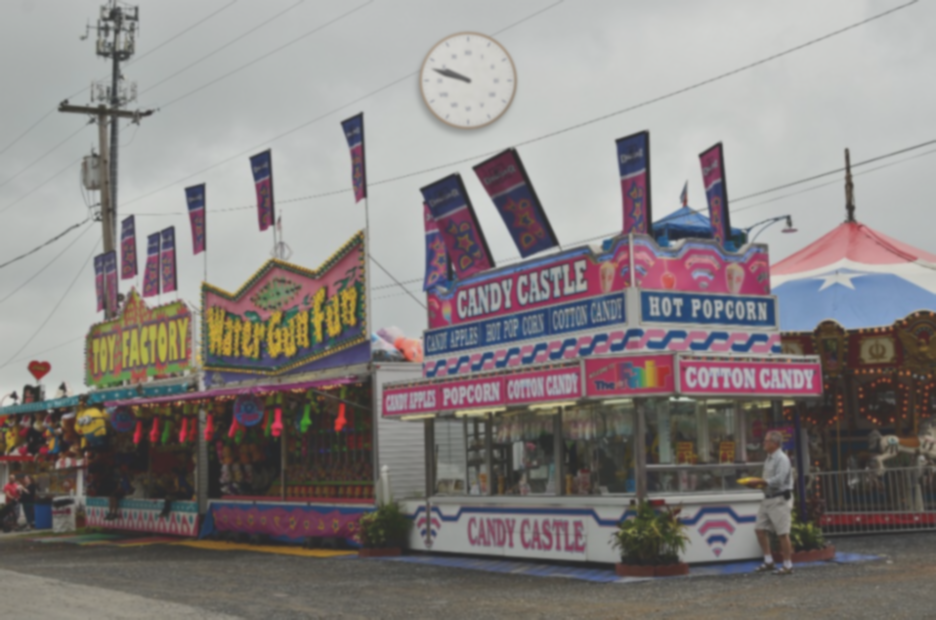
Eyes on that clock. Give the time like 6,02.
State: 9,48
